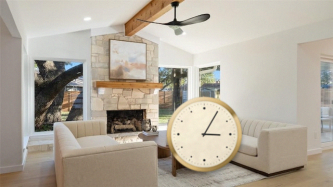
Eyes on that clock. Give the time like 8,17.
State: 3,05
